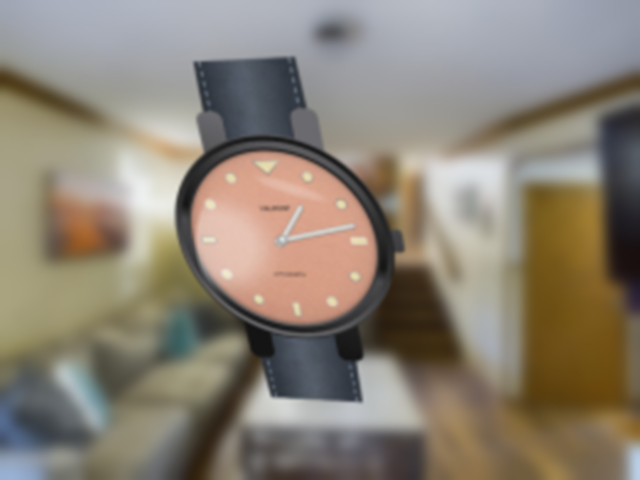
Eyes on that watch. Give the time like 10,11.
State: 1,13
